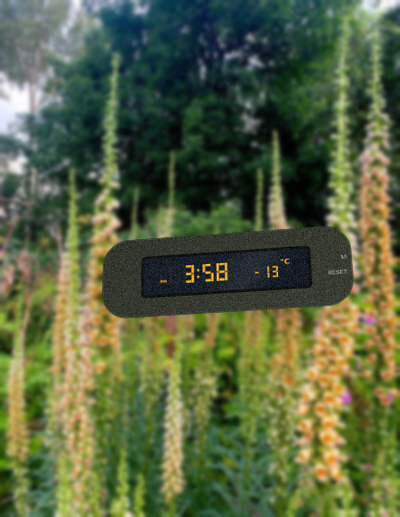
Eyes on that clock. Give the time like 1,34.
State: 3,58
